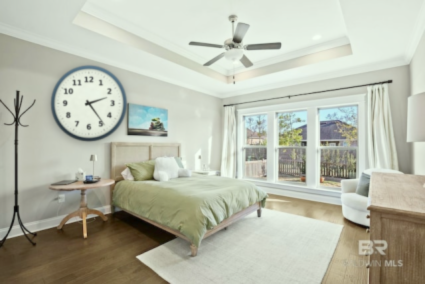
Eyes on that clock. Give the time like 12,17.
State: 2,24
